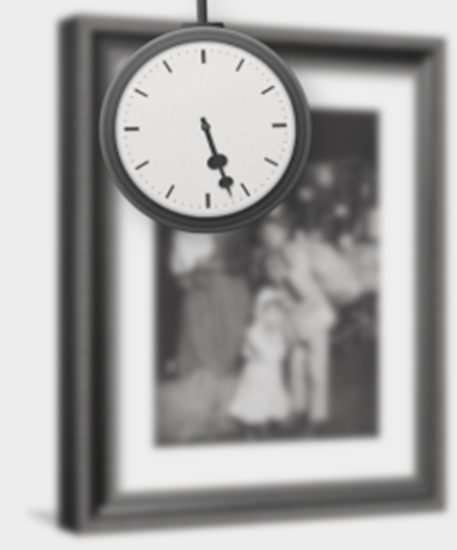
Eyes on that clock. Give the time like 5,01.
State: 5,27
